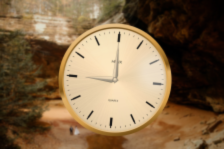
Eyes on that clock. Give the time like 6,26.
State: 9,00
